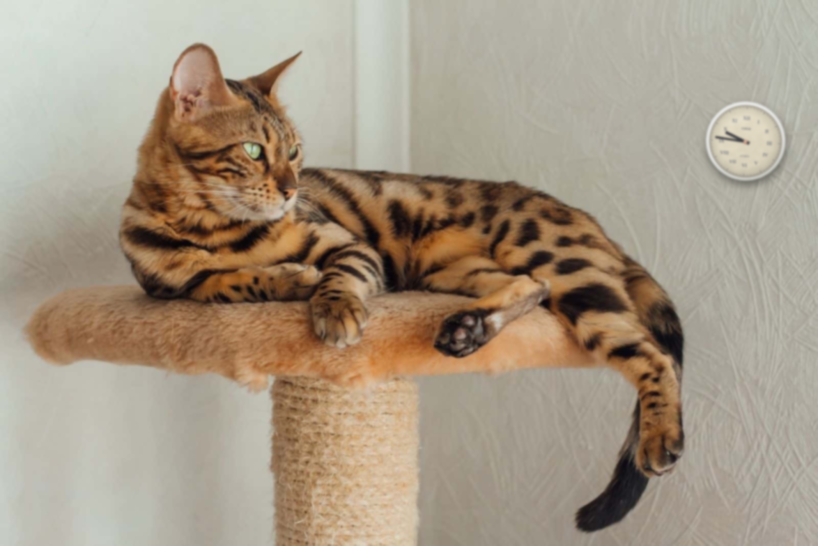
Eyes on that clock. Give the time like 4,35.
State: 9,46
